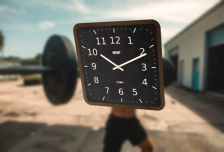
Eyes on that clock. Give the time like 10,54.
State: 10,11
